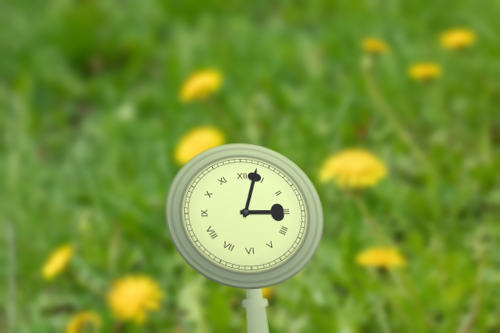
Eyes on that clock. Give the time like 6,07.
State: 3,03
